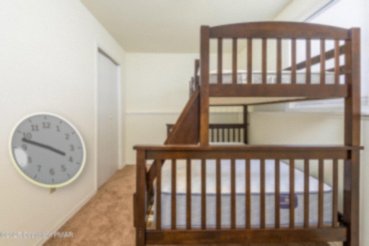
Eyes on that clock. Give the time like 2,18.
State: 3,48
